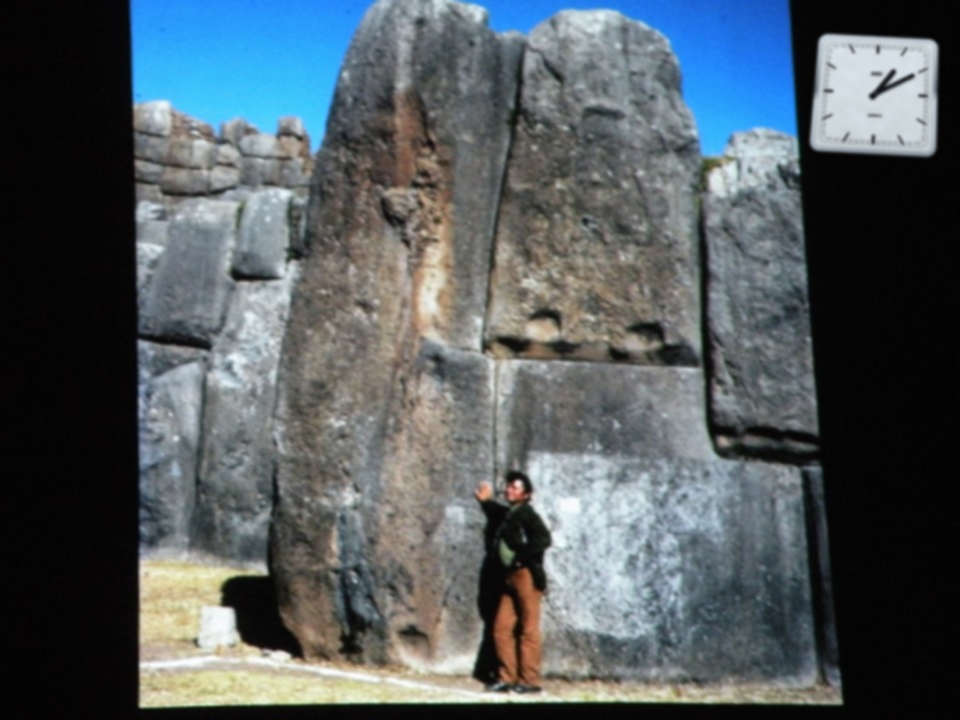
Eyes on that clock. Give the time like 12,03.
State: 1,10
